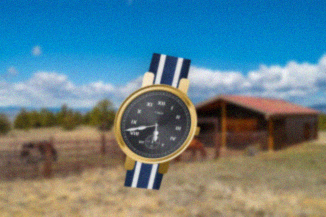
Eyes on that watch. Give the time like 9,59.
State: 5,42
